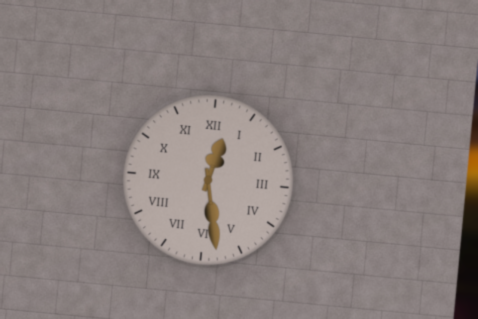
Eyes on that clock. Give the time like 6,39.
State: 12,28
